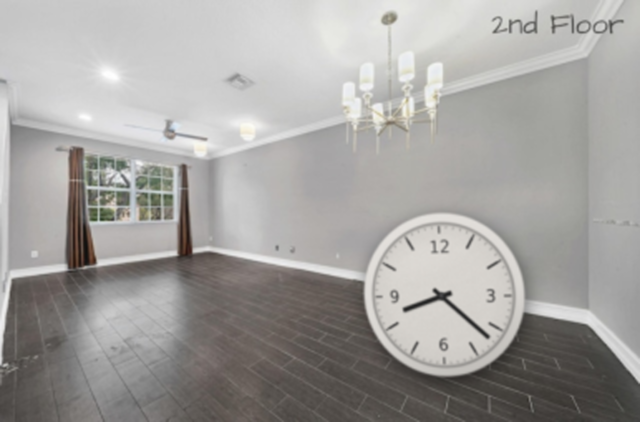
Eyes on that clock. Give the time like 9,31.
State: 8,22
